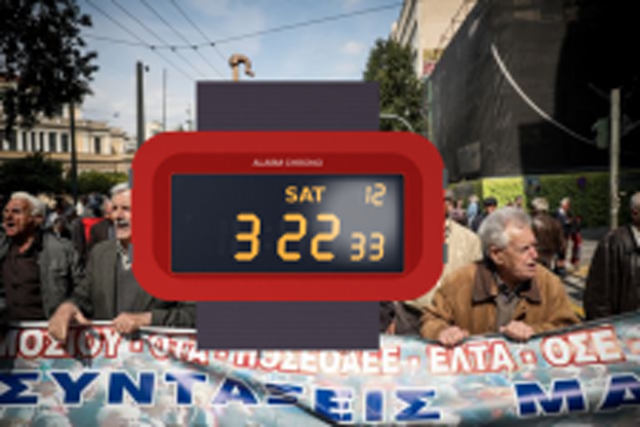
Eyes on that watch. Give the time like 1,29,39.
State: 3,22,33
